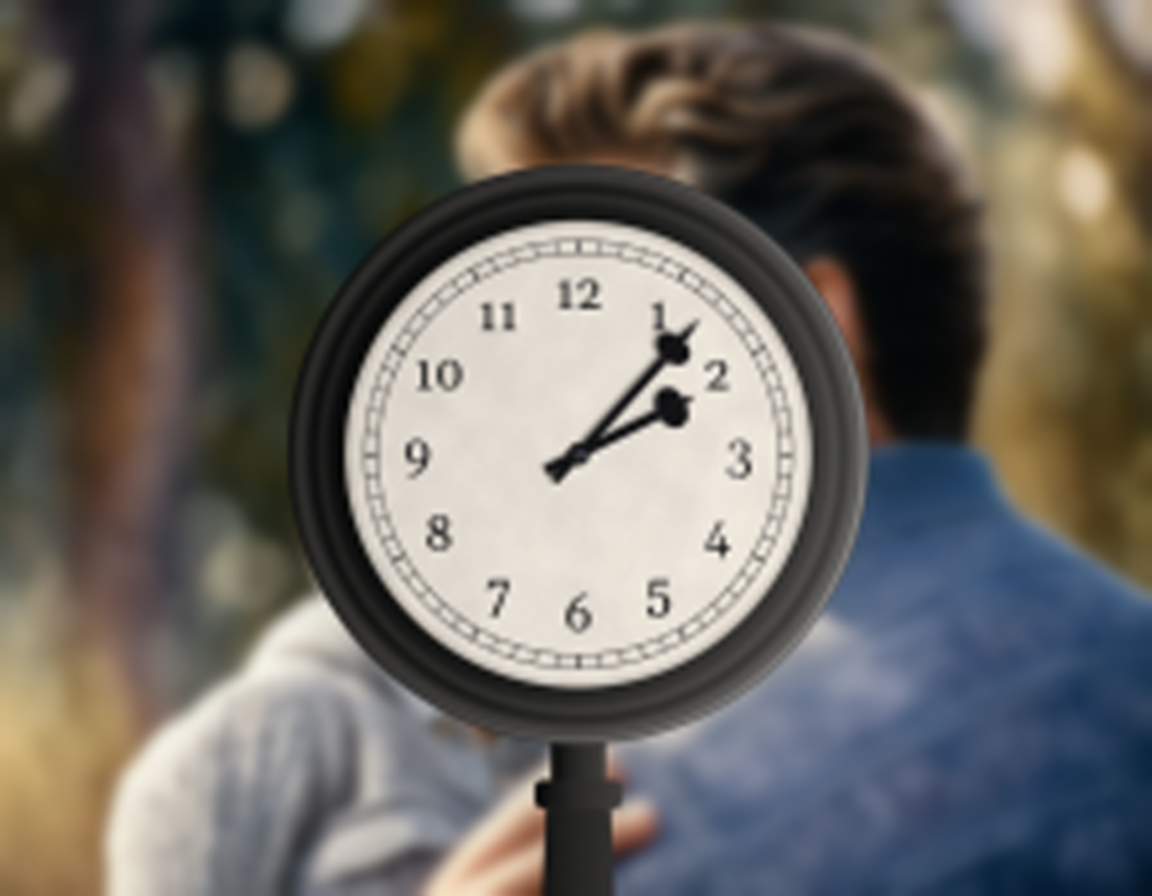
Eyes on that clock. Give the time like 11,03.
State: 2,07
